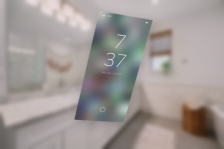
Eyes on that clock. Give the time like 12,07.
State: 7,37
